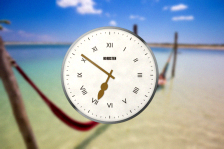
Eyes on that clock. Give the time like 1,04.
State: 6,51
